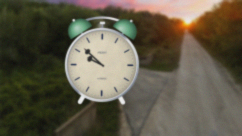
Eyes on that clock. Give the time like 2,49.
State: 9,52
